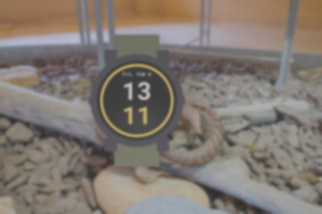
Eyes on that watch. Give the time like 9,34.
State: 13,11
